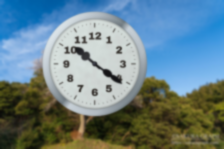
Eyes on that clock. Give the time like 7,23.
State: 10,21
